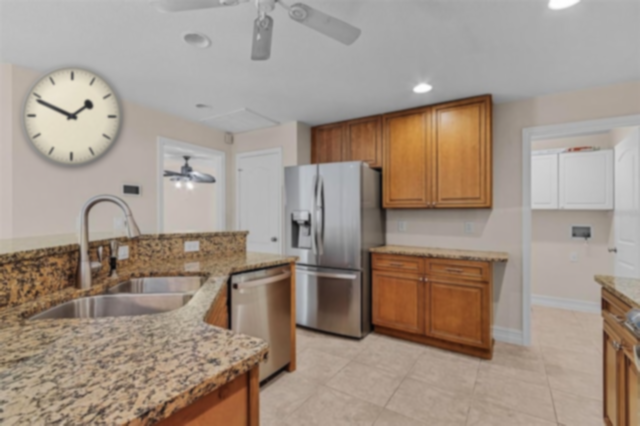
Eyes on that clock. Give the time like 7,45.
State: 1,49
